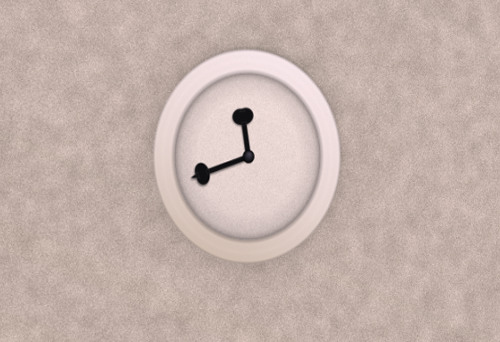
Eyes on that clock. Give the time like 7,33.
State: 11,42
